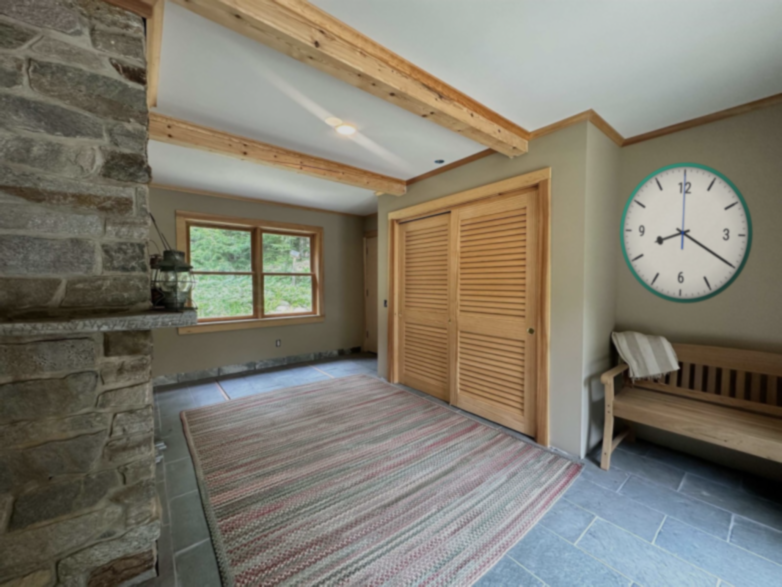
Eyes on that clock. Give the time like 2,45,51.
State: 8,20,00
